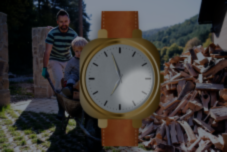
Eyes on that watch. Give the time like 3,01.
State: 6,57
